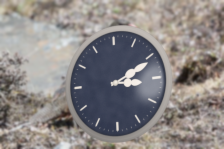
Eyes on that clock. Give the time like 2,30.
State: 3,11
